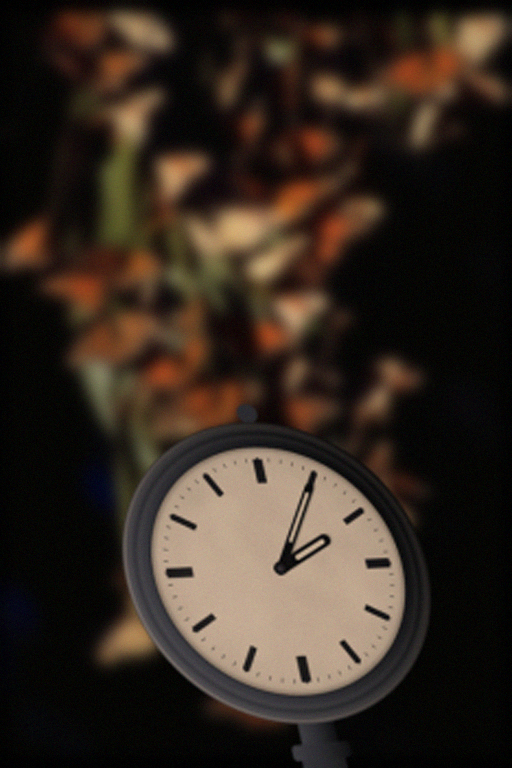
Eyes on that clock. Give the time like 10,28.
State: 2,05
